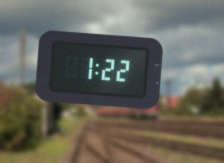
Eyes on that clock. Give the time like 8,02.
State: 1,22
